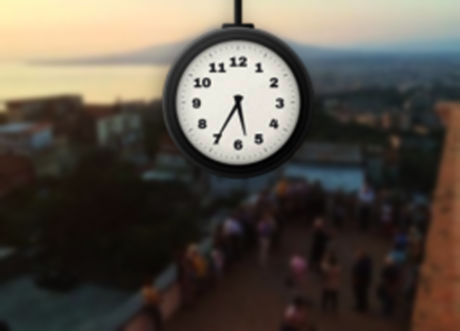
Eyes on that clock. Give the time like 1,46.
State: 5,35
